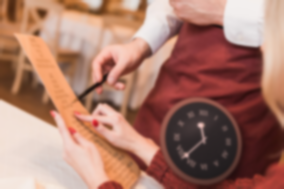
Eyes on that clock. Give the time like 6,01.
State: 11,38
